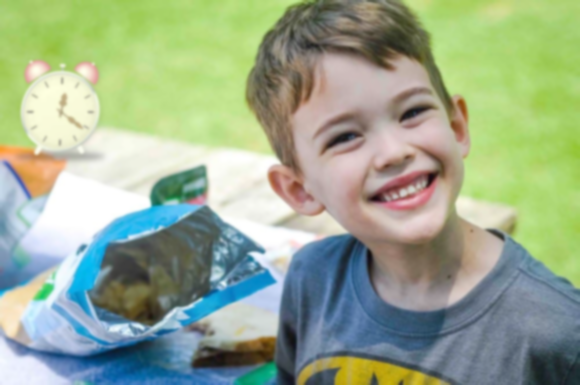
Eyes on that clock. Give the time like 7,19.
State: 12,21
